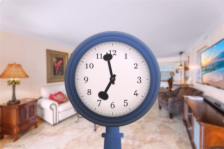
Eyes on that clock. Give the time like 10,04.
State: 6,58
